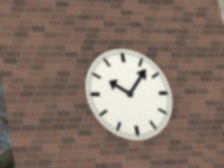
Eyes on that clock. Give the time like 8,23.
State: 10,07
